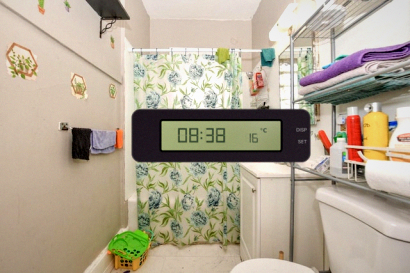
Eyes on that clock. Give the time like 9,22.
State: 8,38
